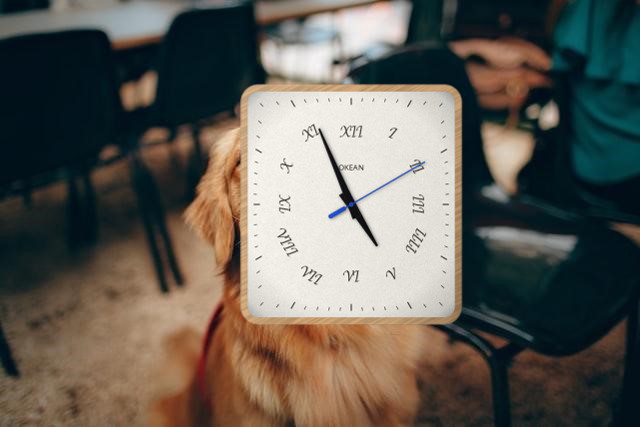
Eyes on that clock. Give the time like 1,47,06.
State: 4,56,10
